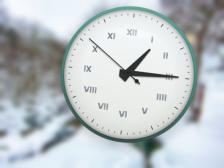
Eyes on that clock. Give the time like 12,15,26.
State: 1,14,51
